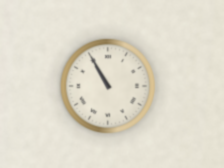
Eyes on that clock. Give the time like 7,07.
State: 10,55
